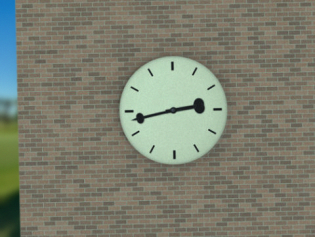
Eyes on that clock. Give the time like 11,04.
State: 2,43
